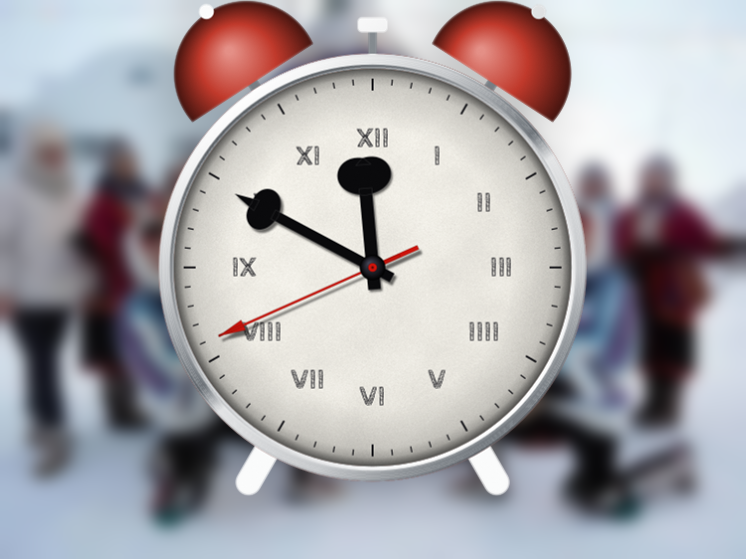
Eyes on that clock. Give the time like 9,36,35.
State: 11,49,41
